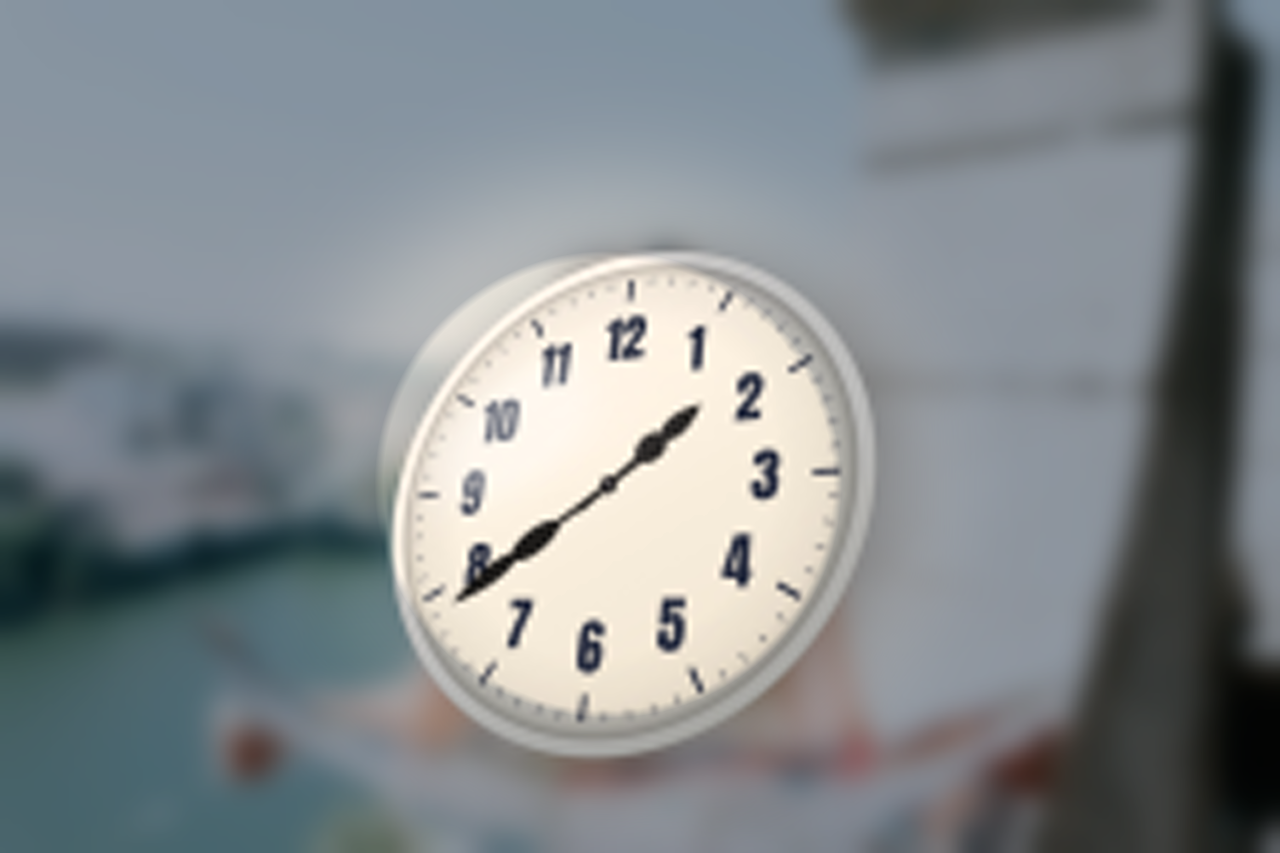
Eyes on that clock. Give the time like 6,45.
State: 1,39
